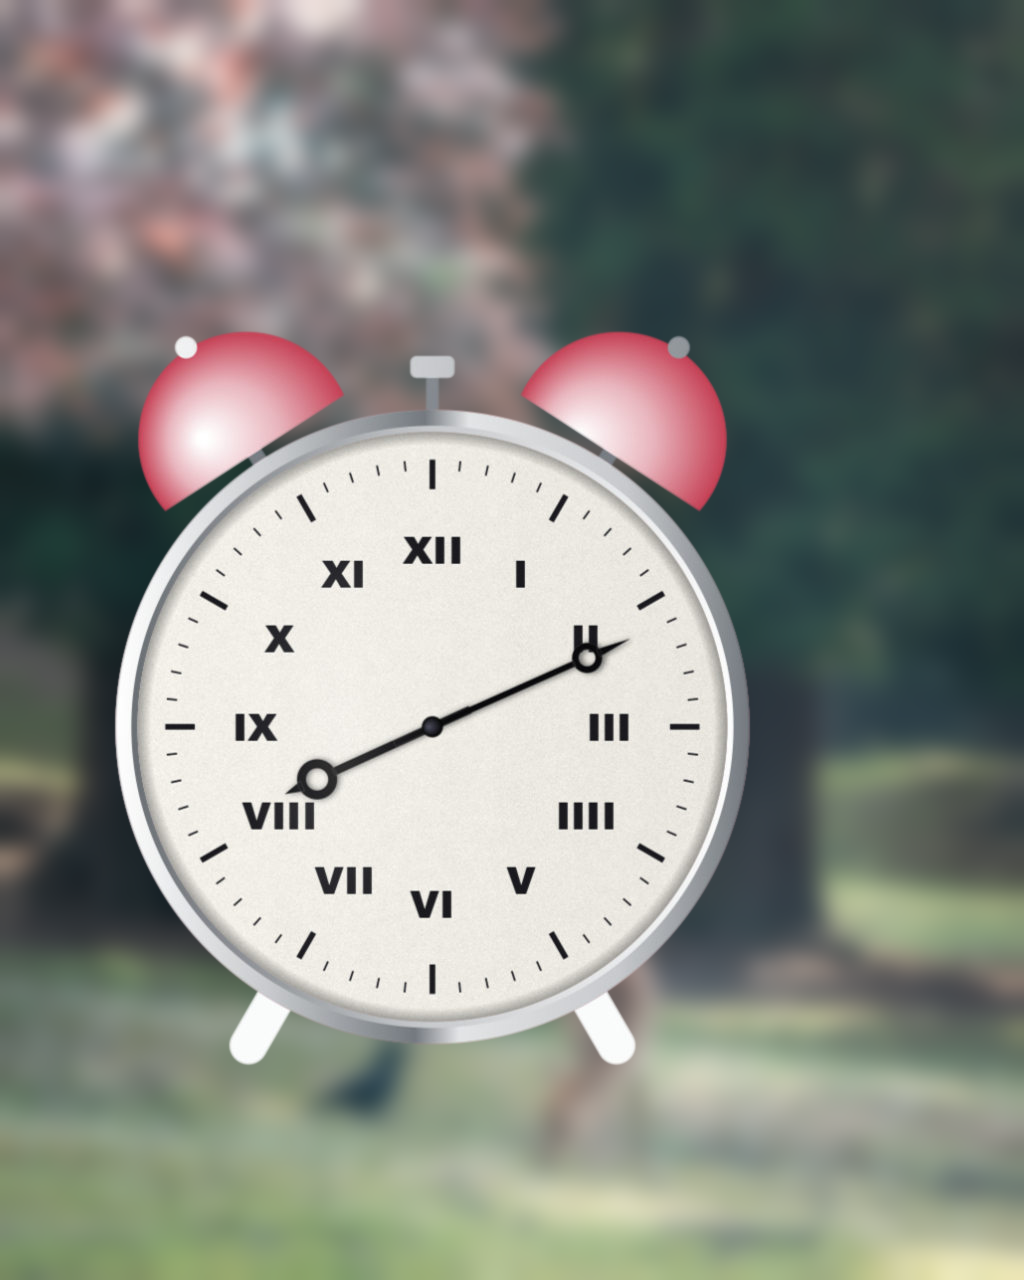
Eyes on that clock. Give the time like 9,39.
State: 8,11
